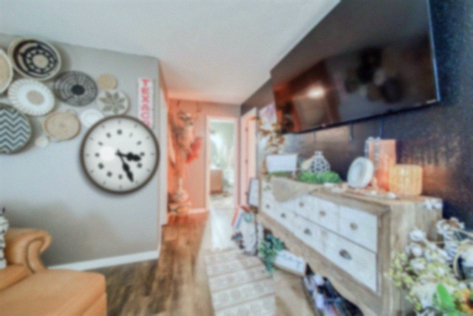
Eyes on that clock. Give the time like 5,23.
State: 3,26
